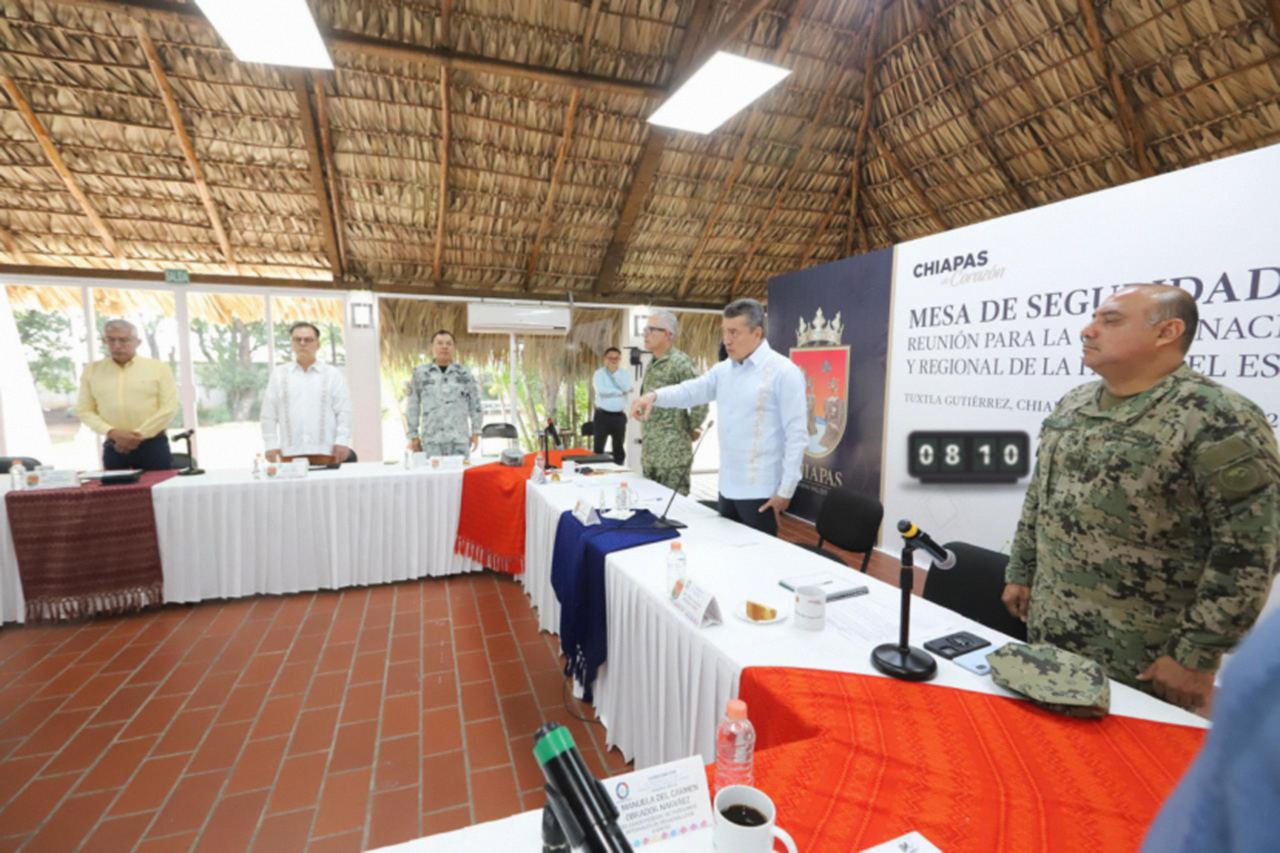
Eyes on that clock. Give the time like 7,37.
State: 8,10
